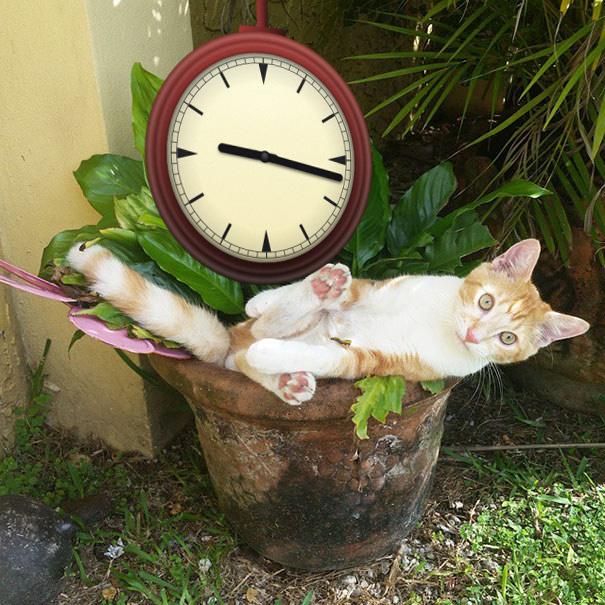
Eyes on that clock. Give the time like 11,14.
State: 9,17
